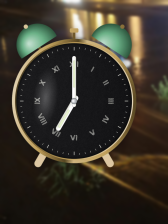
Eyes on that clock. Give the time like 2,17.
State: 7,00
